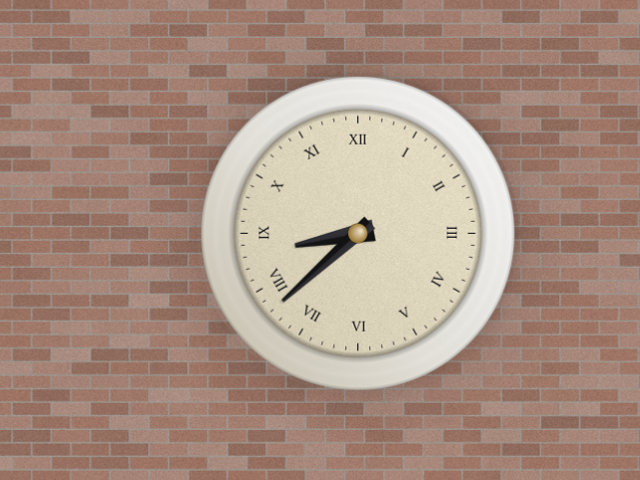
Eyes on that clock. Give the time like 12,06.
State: 8,38
